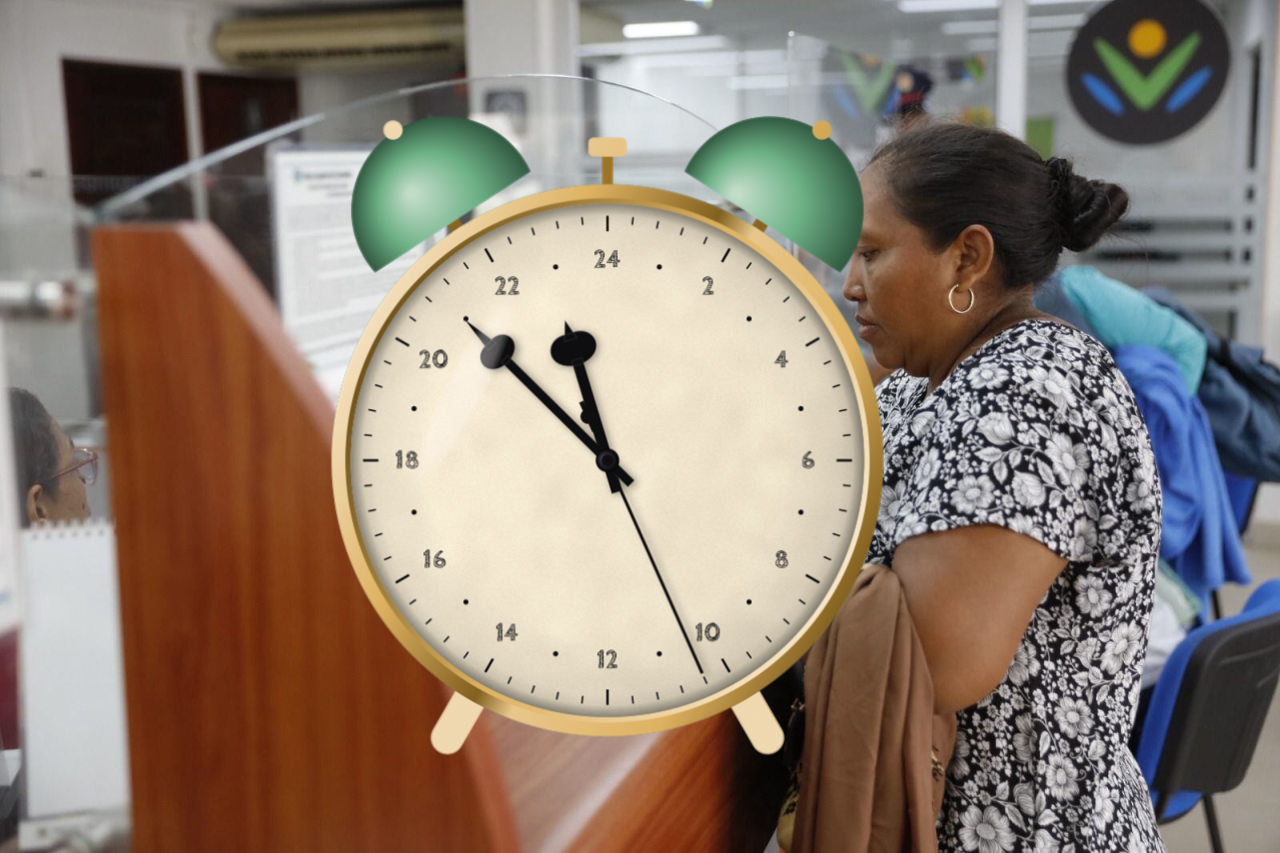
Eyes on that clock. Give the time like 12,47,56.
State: 22,52,26
